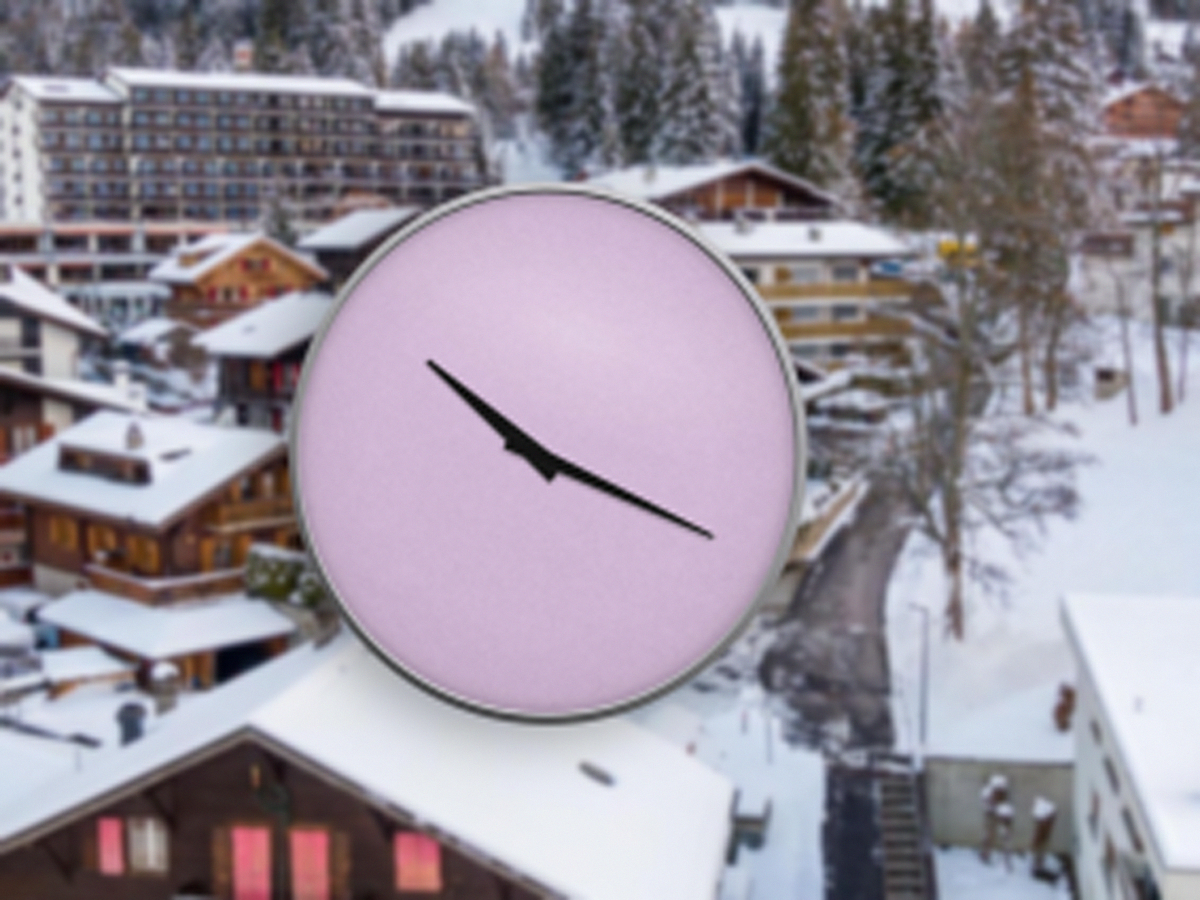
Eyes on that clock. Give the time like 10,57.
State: 10,19
